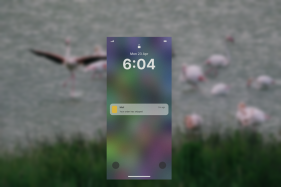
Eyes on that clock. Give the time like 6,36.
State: 6,04
